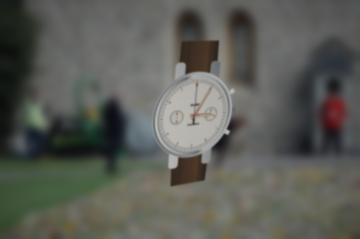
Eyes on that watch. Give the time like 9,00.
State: 3,05
